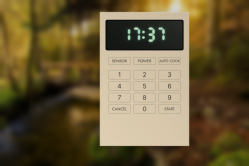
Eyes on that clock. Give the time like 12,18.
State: 17,37
